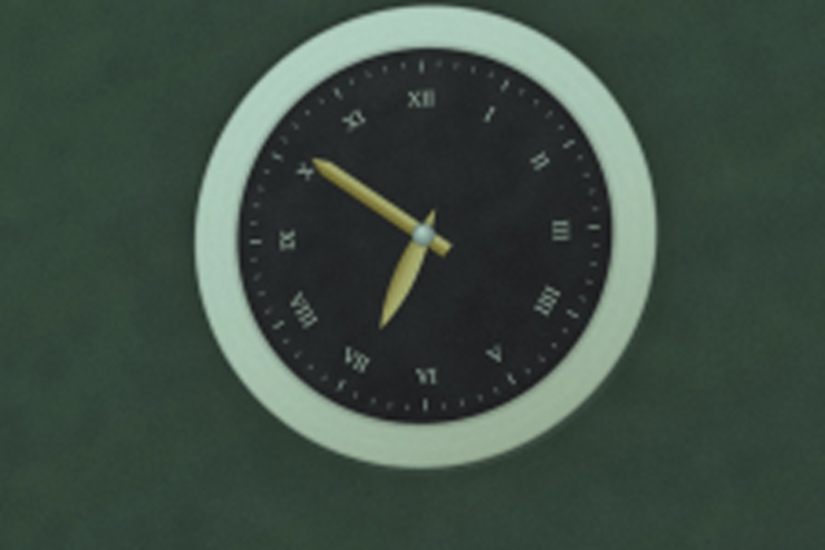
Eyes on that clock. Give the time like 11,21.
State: 6,51
